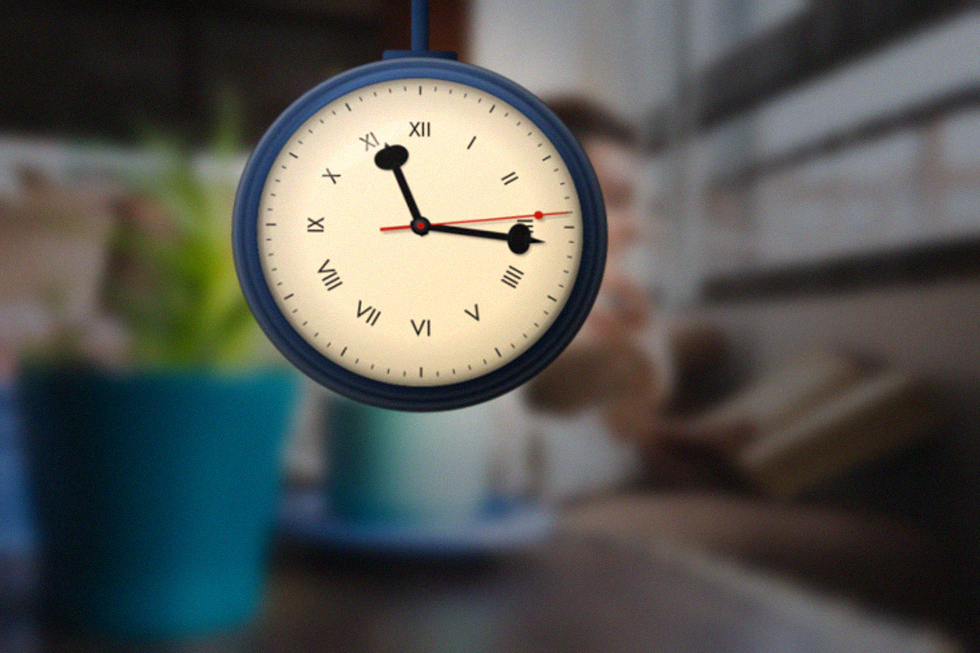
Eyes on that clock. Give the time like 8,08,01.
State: 11,16,14
